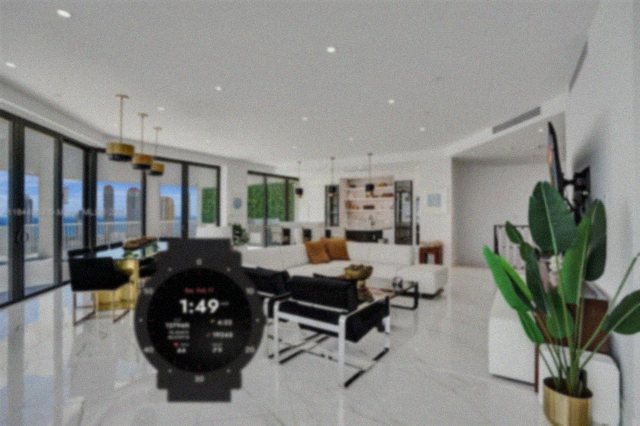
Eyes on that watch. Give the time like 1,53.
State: 1,49
